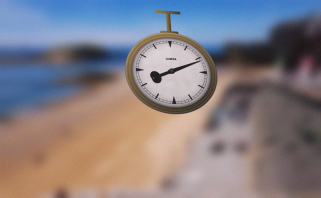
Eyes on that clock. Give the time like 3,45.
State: 8,11
